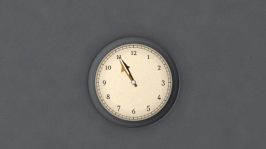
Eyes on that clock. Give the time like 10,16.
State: 10,55
